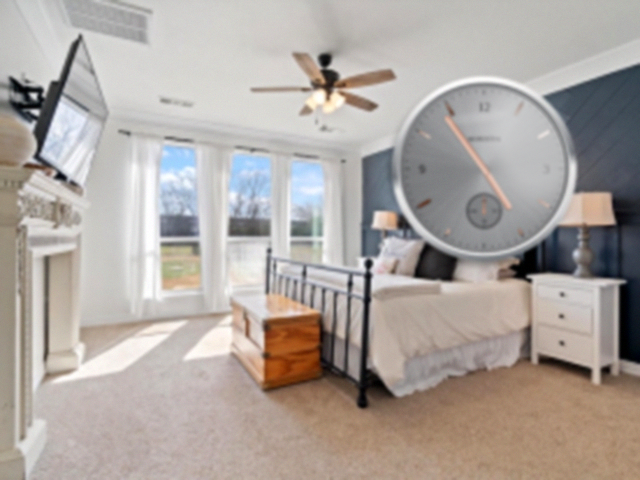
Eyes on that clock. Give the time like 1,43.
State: 4,54
